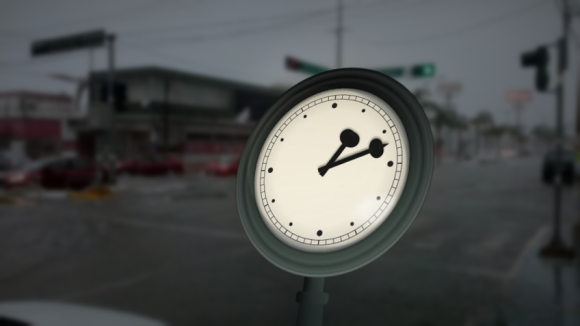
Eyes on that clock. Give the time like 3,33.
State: 1,12
